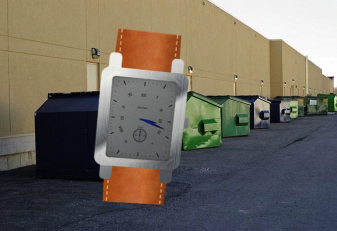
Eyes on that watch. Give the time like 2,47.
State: 3,18
